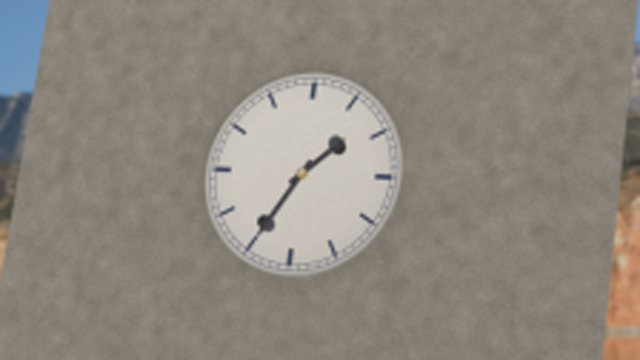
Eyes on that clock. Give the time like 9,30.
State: 1,35
